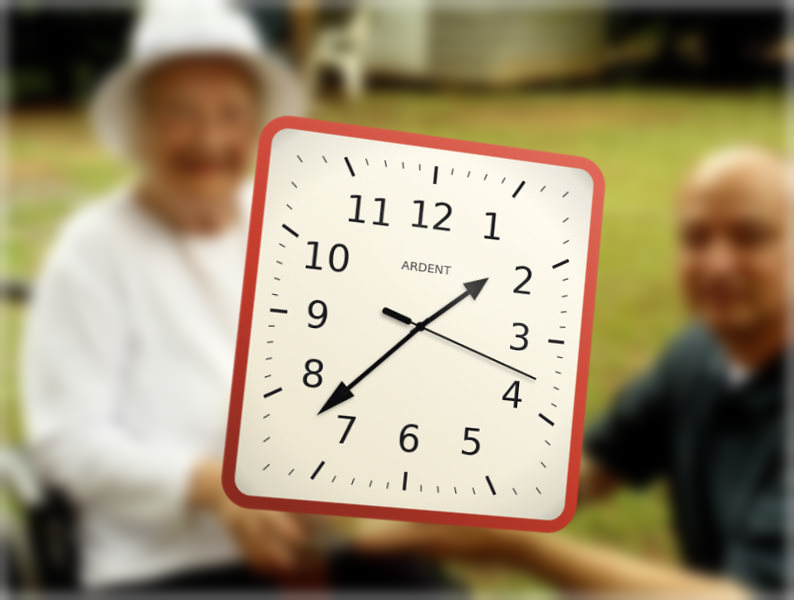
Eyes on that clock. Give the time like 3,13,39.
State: 1,37,18
